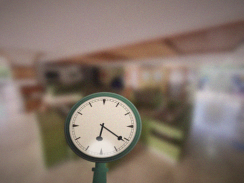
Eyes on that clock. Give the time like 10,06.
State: 6,21
